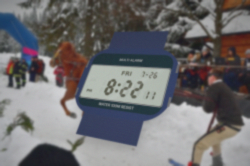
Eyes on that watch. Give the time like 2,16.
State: 8,22
